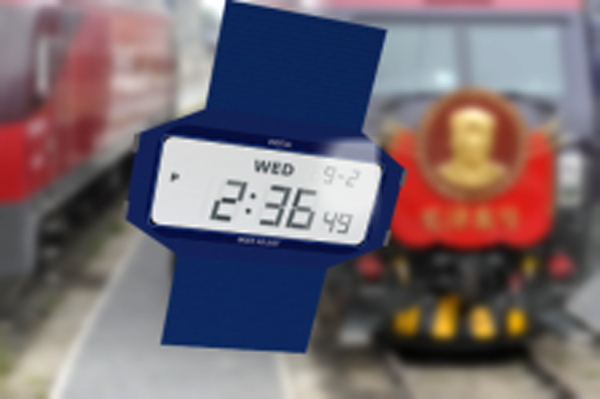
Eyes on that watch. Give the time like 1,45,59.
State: 2,36,49
